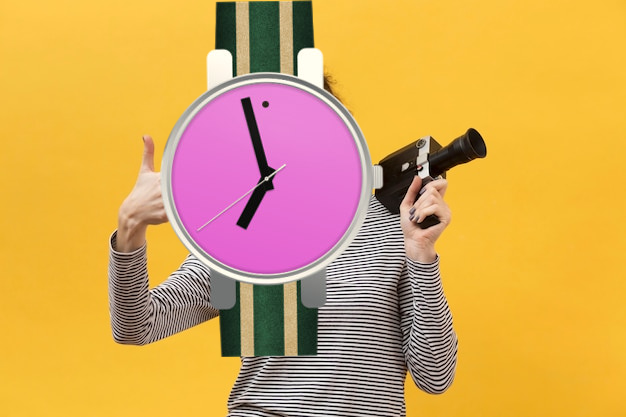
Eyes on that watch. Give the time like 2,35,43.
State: 6,57,39
